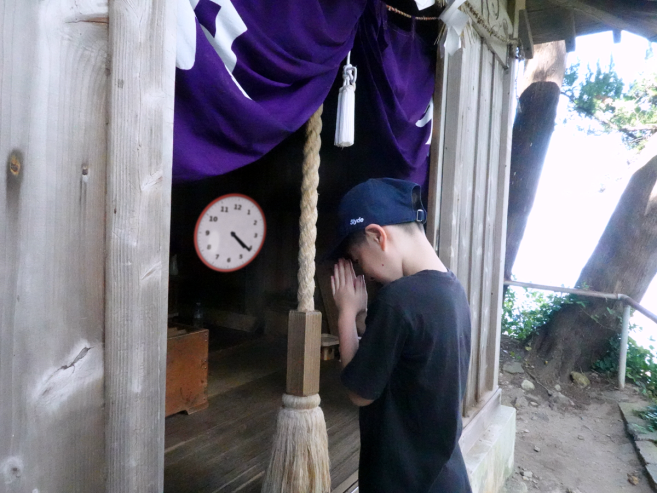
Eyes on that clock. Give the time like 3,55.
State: 4,21
